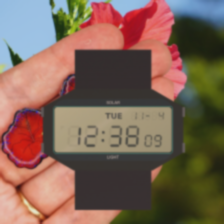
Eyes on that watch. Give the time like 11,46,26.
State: 12,38,09
